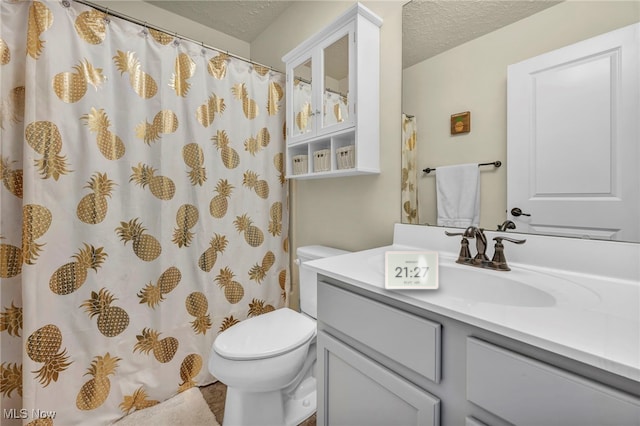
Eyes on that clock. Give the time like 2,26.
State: 21,27
